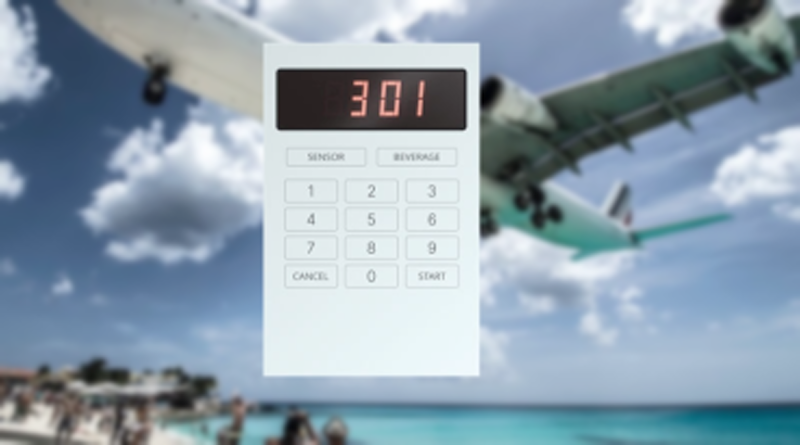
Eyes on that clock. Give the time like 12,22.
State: 3,01
